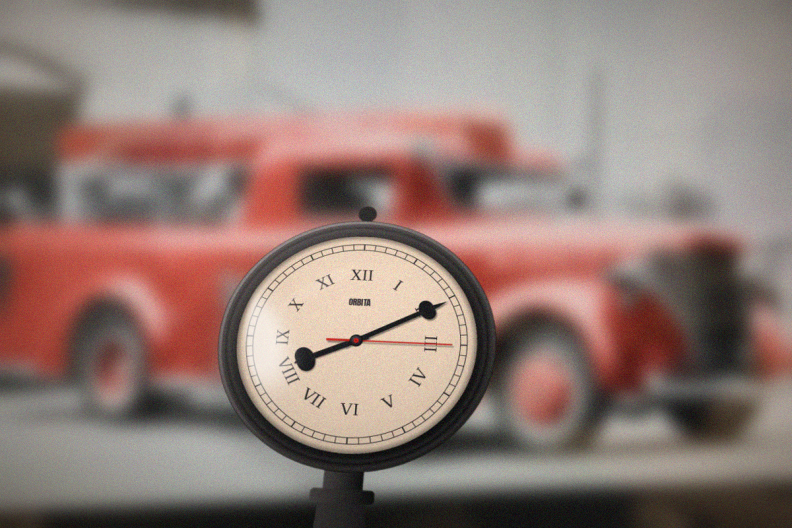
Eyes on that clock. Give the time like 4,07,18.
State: 8,10,15
